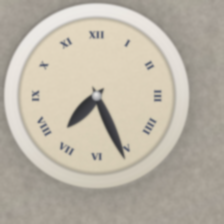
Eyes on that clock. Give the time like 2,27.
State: 7,26
